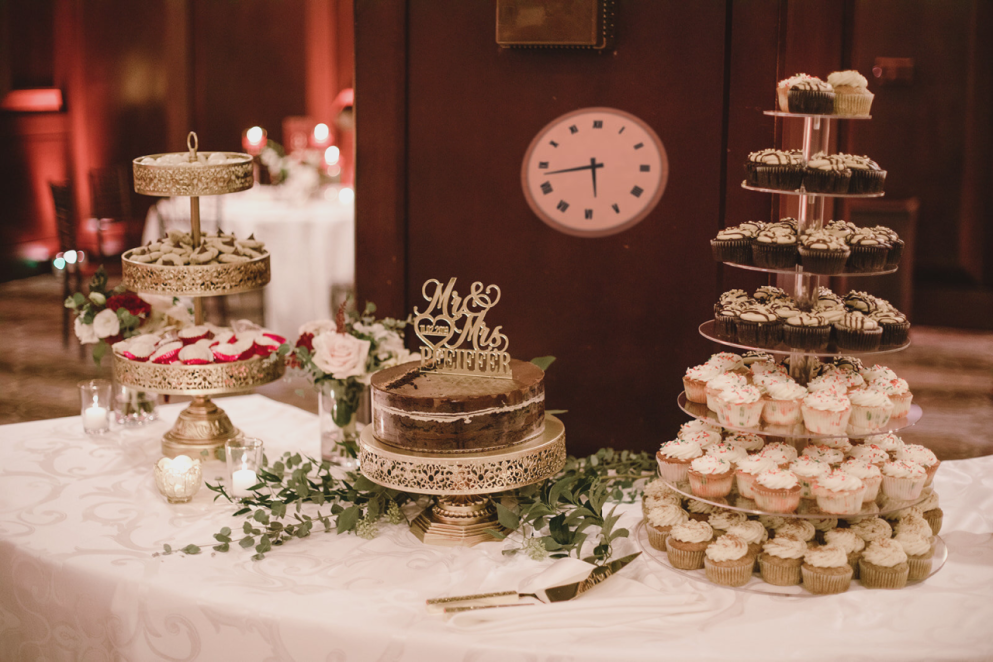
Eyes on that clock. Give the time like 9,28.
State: 5,43
